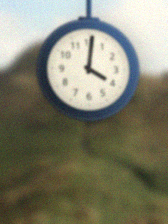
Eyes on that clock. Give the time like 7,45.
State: 4,01
